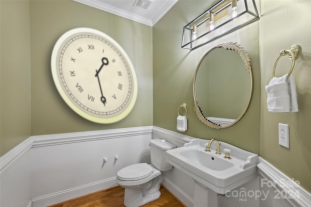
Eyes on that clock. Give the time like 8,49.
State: 1,30
